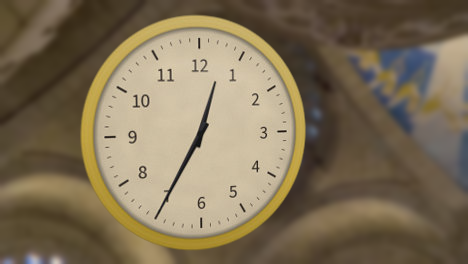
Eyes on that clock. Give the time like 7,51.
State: 12,35
